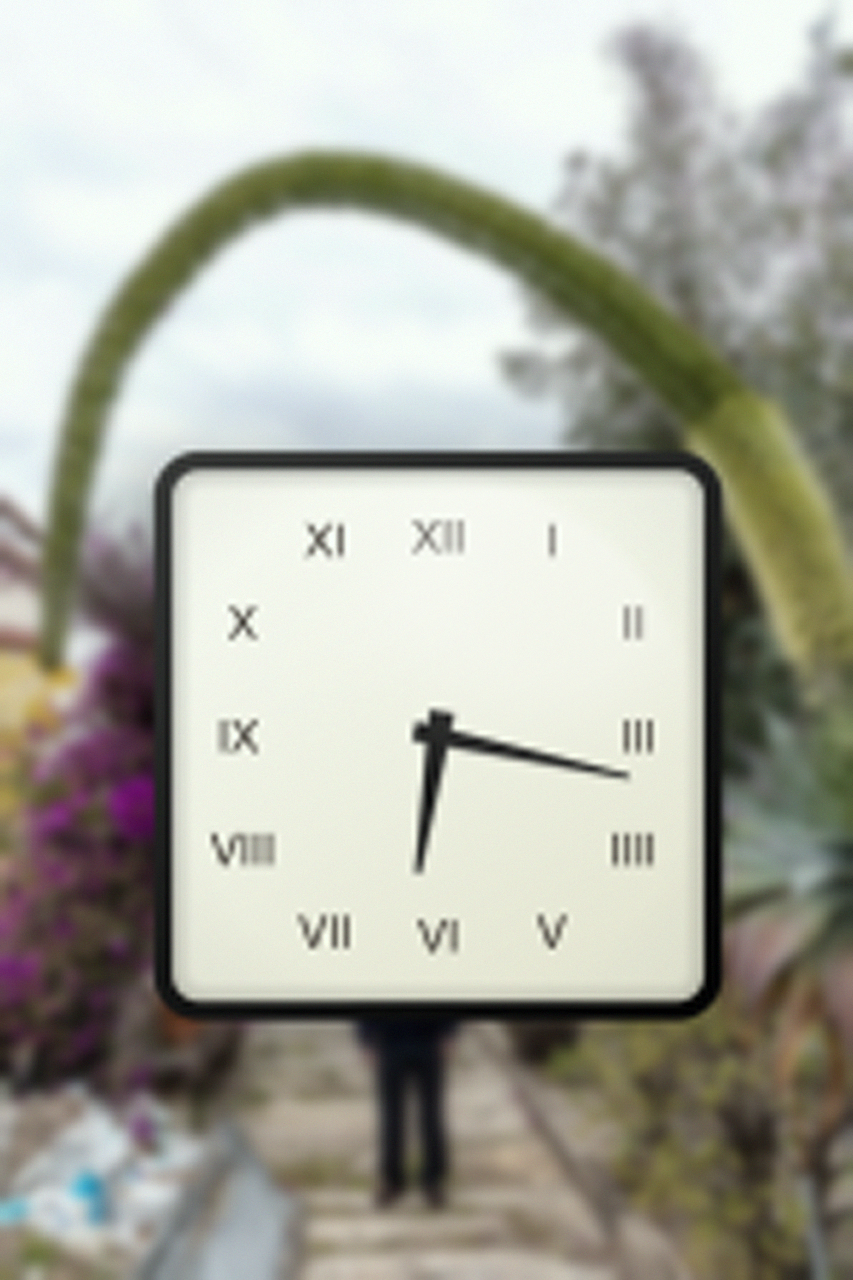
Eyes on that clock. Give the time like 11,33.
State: 6,17
